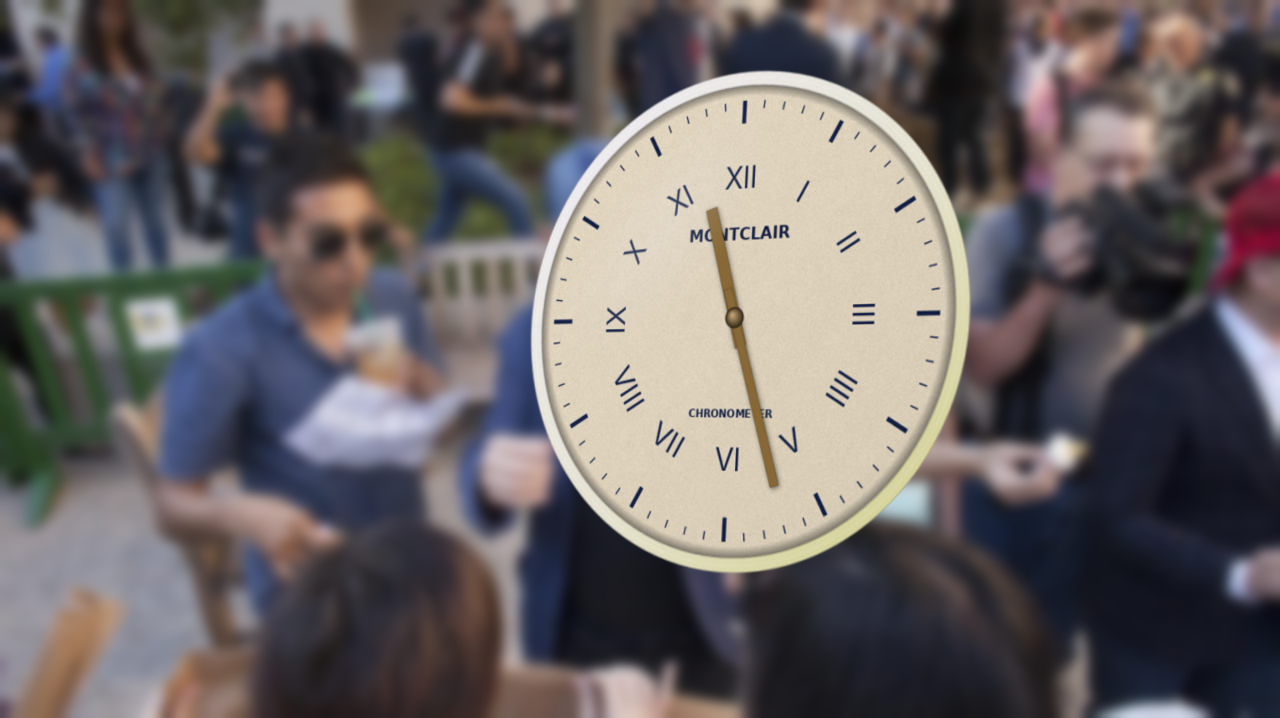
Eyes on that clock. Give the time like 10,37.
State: 11,27
